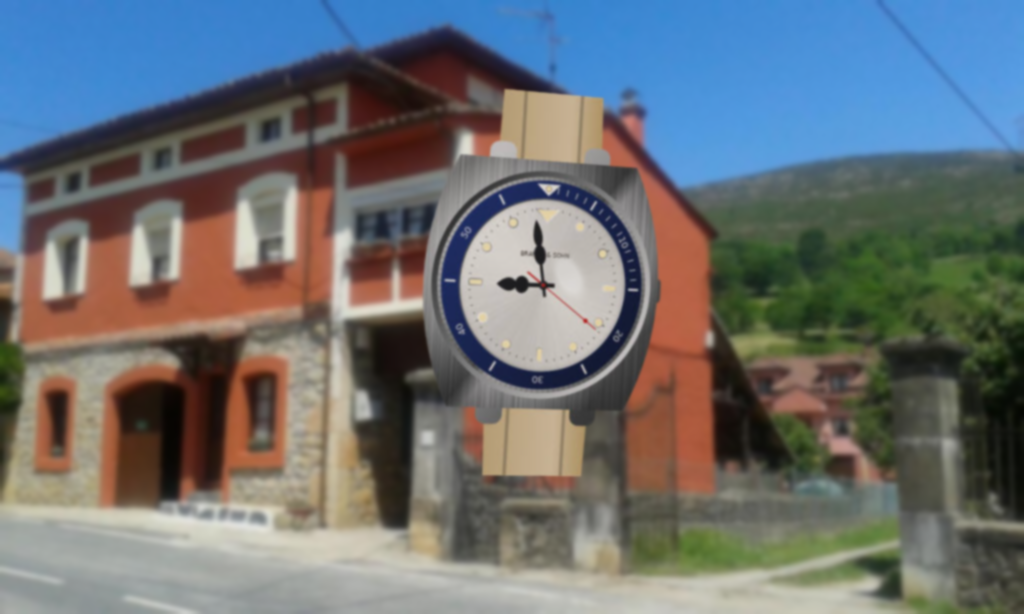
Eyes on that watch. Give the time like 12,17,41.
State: 8,58,21
